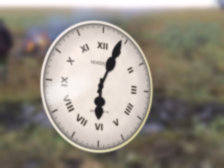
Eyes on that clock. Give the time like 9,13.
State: 6,04
